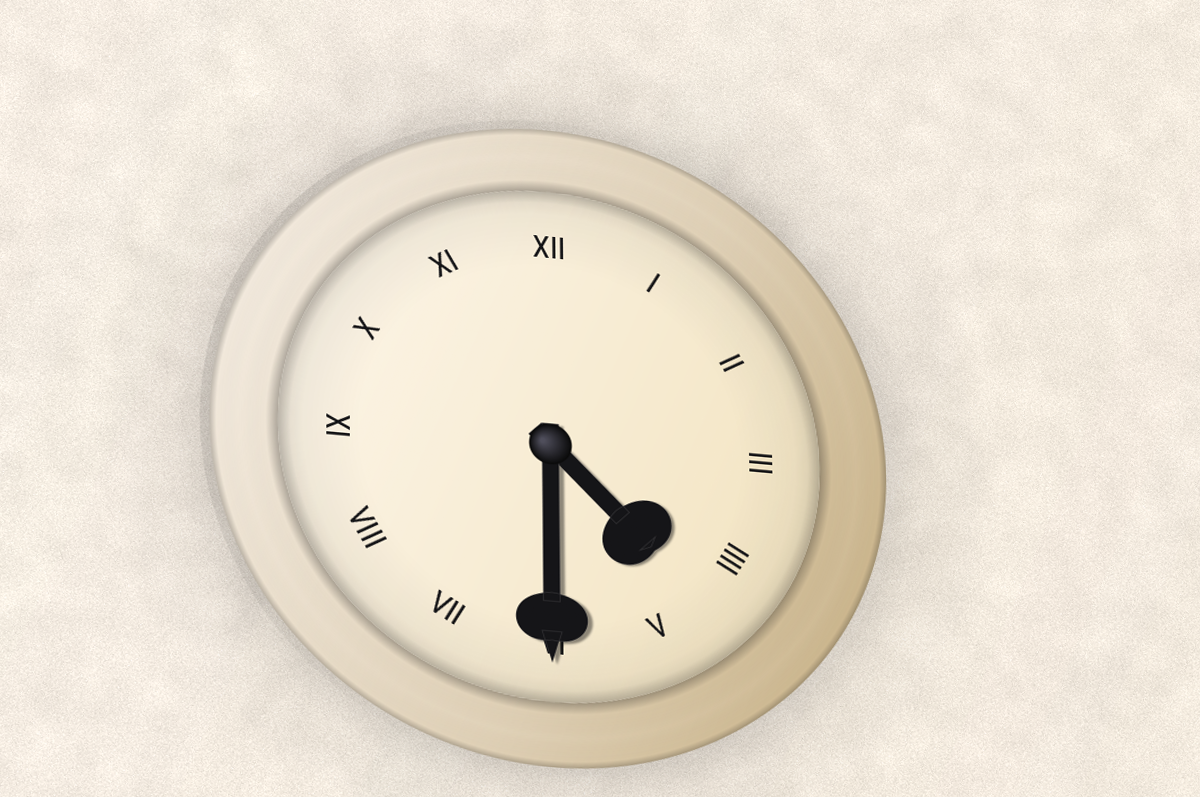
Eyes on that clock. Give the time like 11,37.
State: 4,30
